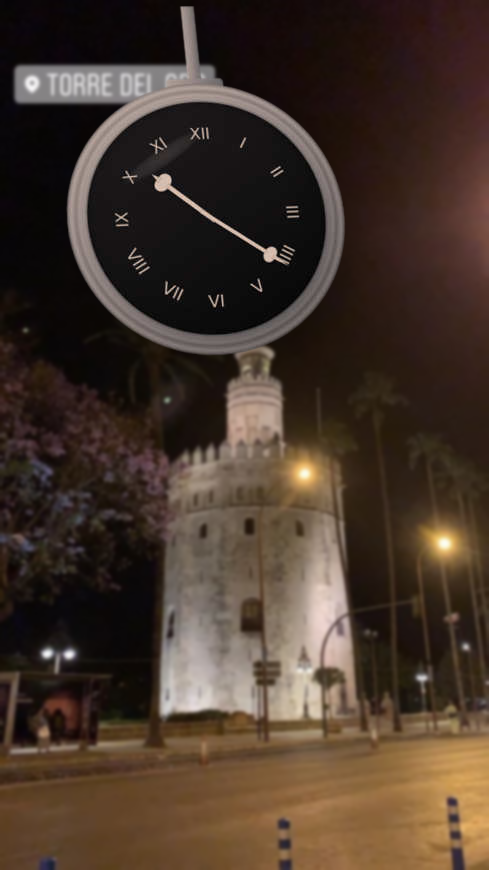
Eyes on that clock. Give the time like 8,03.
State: 10,21
